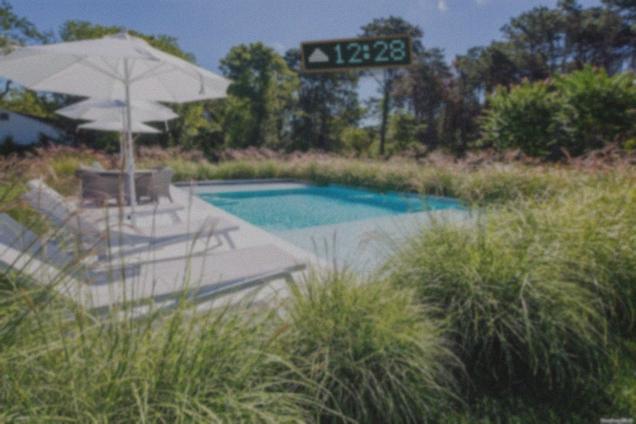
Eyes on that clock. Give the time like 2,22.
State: 12,28
